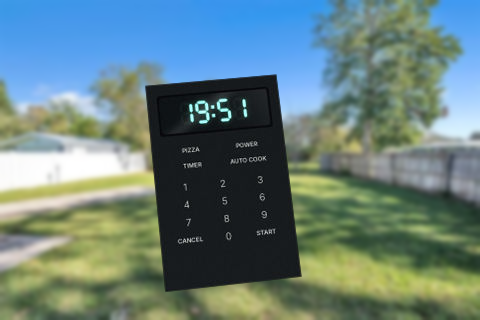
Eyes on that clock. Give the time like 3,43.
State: 19,51
